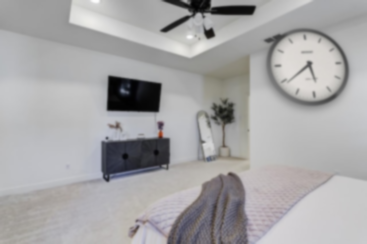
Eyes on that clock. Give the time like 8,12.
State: 5,39
